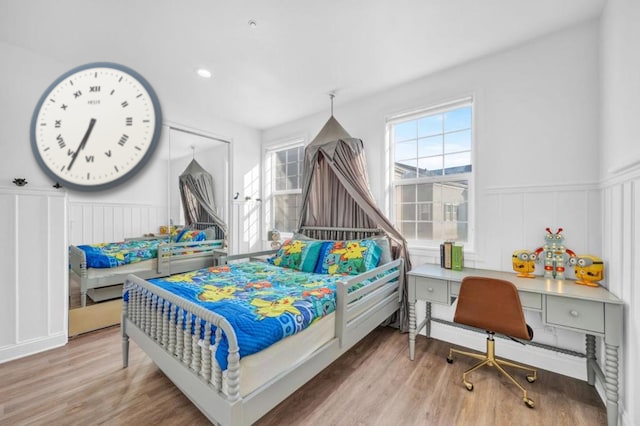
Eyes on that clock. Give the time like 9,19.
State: 6,34
